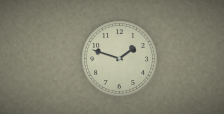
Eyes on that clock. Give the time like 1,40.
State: 1,48
